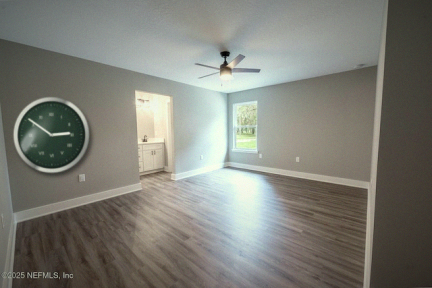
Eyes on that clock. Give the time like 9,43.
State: 2,51
